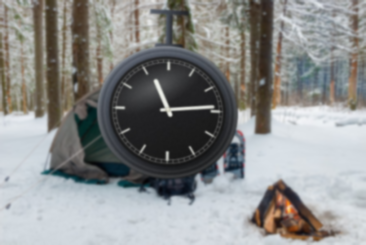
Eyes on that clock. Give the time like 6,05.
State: 11,14
